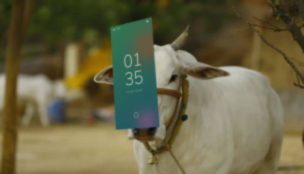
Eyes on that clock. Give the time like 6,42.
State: 1,35
